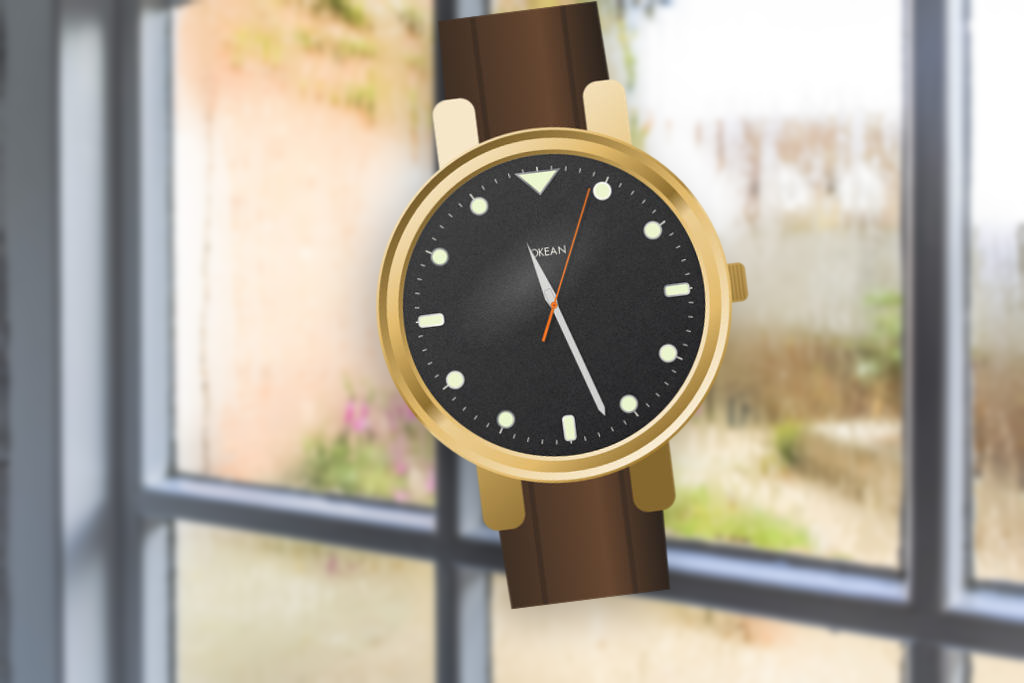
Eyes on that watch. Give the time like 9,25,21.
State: 11,27,04
